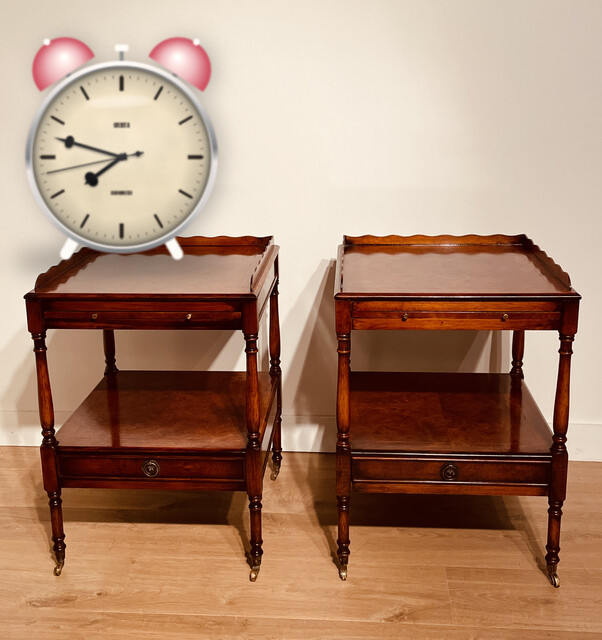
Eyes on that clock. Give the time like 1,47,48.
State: 7,47,43
